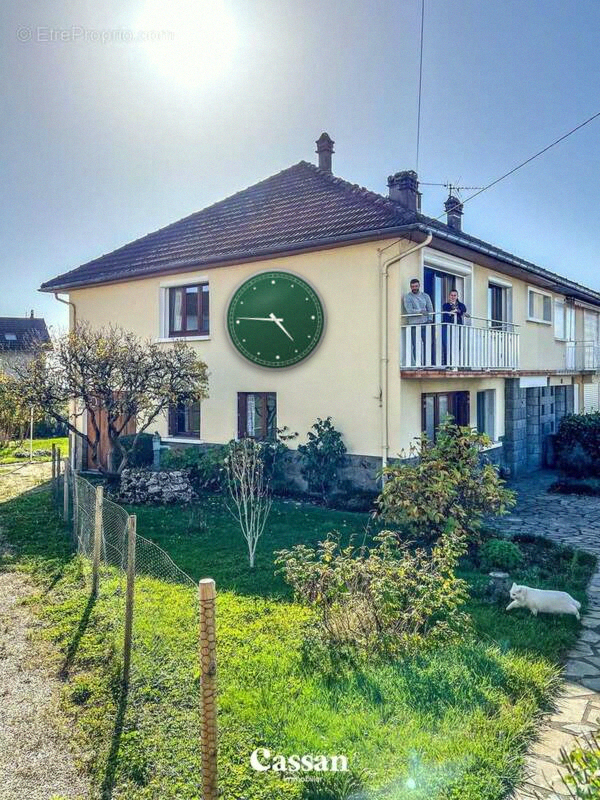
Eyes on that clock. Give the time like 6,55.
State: 4,46
